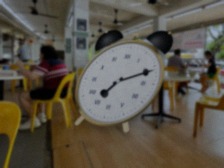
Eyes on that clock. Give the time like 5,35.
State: 7,11
